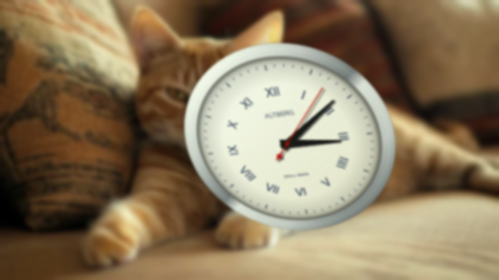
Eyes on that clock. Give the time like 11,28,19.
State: 3,09,07
